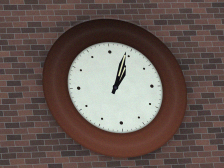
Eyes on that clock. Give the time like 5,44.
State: 1,04
